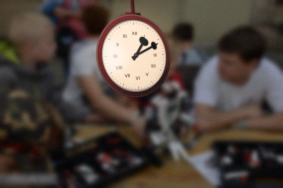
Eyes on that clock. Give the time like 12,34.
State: 1,11
